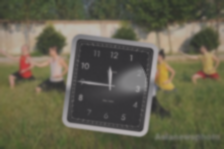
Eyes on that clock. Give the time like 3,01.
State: 11,45
